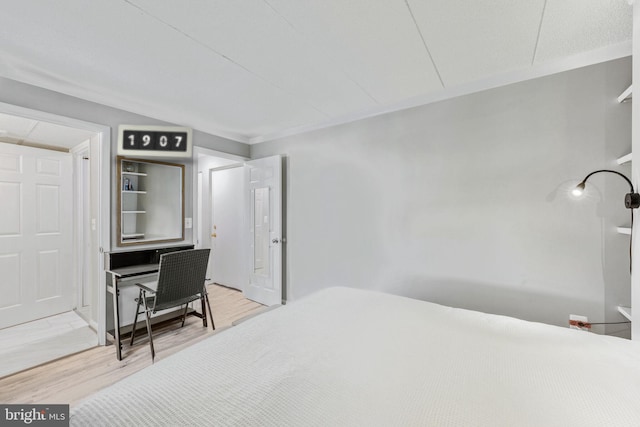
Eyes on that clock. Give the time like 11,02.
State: 19,07
